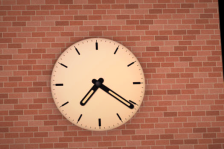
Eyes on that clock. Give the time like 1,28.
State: 7,21
